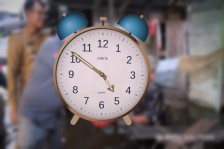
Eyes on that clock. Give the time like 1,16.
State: 4,51
